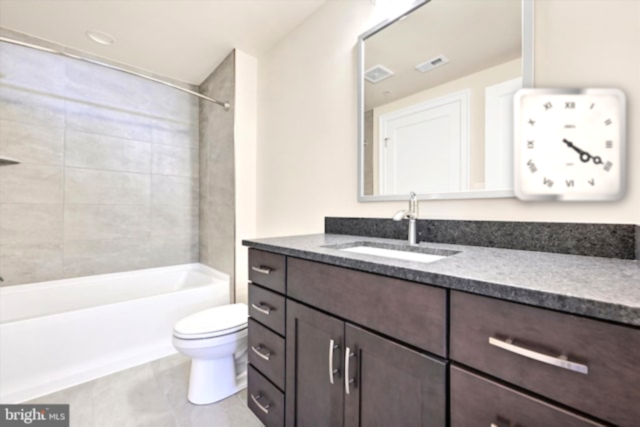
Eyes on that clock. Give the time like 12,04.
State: 4,20
